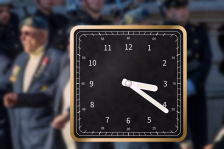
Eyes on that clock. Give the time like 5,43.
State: 3,21
